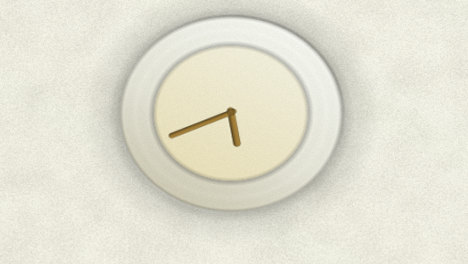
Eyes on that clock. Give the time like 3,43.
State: 5,41
